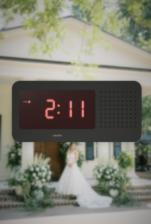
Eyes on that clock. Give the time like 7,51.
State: 2,11
